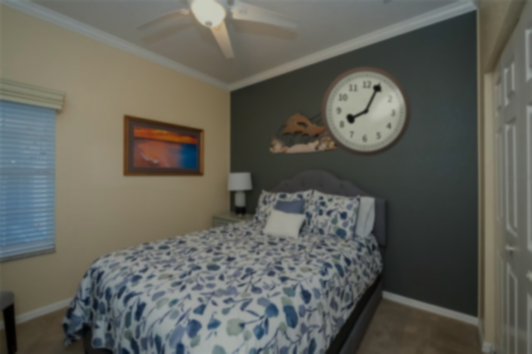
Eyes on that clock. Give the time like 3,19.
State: 8,04
